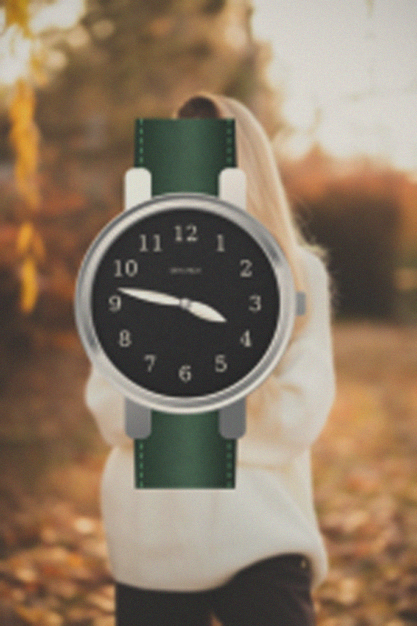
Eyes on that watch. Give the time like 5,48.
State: 3,47
